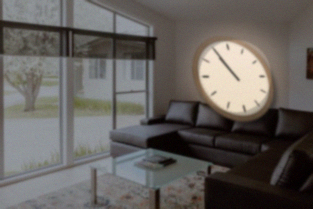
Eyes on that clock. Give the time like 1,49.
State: 10,55
